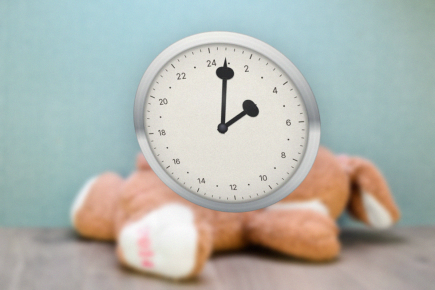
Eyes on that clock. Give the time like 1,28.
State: 4,02
